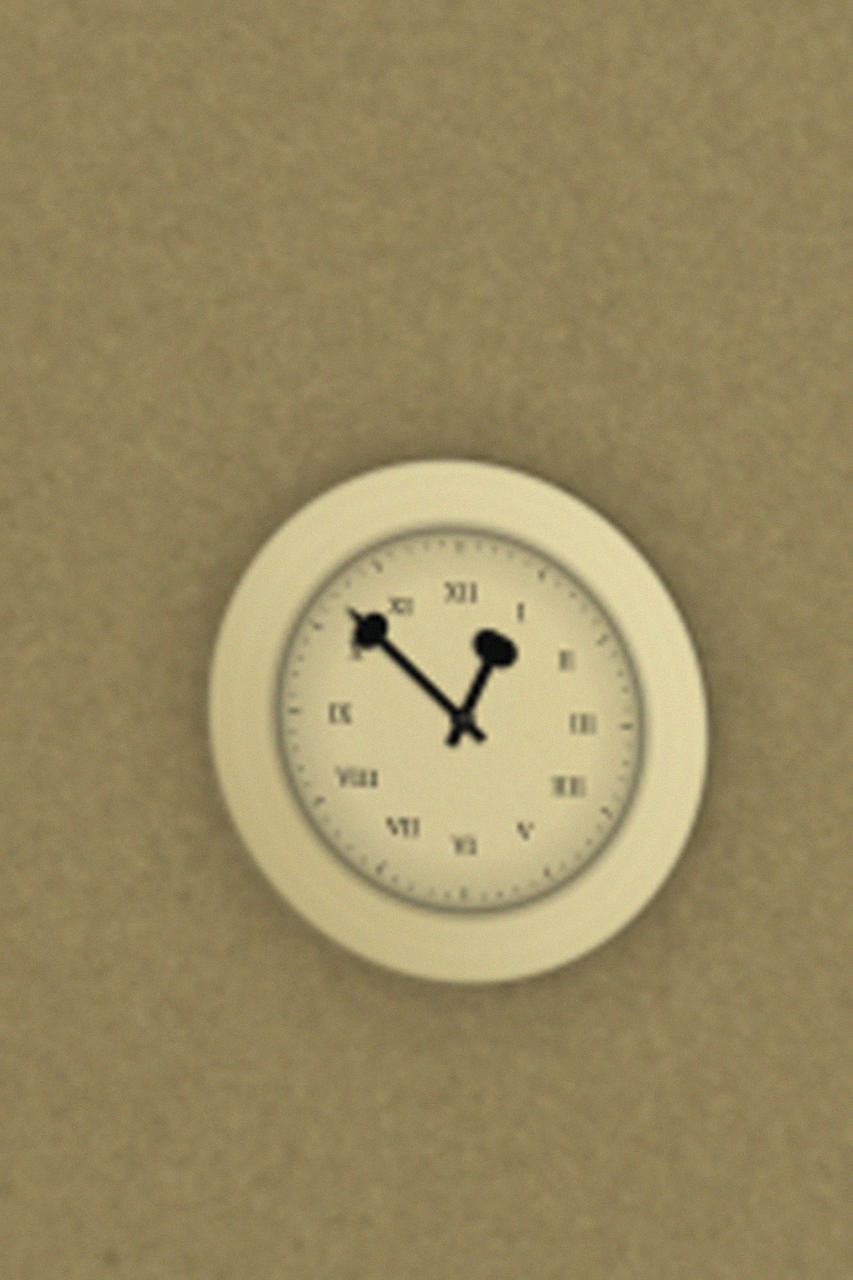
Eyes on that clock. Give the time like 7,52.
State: 12,52
